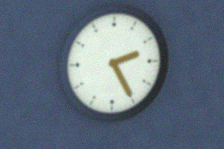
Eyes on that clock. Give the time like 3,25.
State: 2,25
